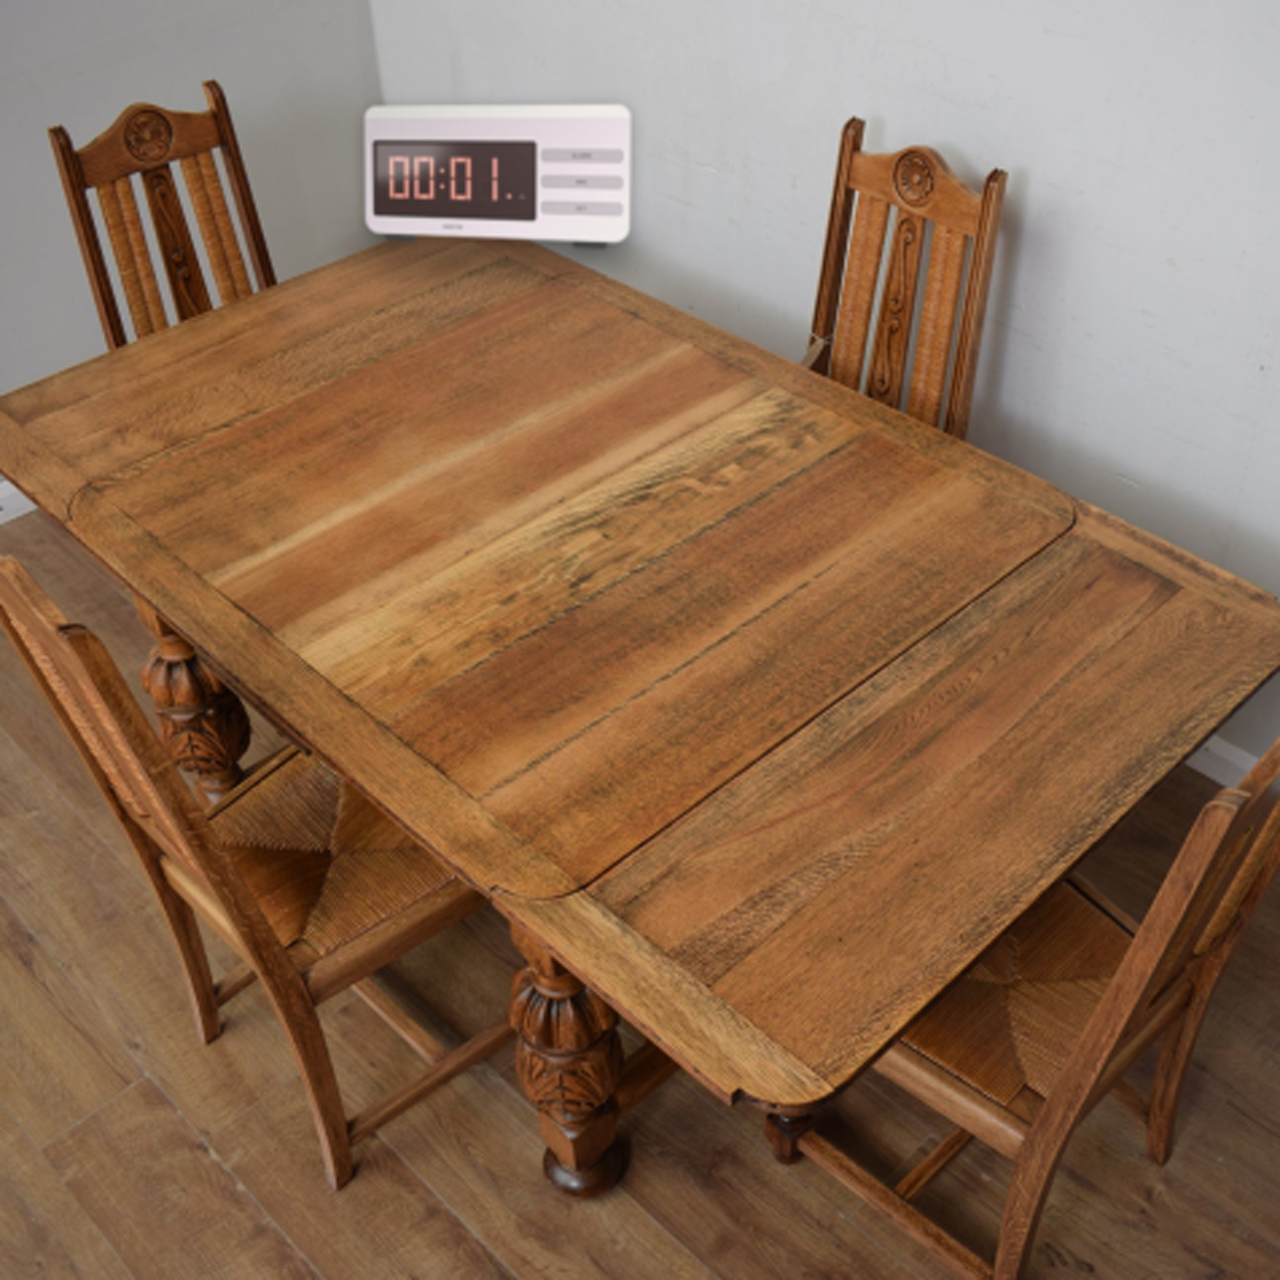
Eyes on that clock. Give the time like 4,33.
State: 0,01
